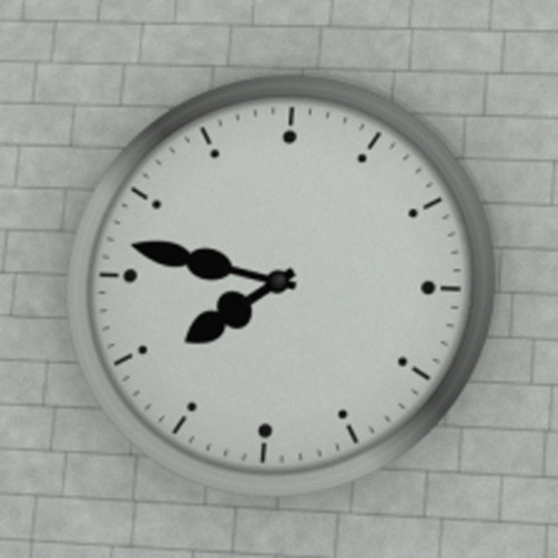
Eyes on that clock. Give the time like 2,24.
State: 7,47
